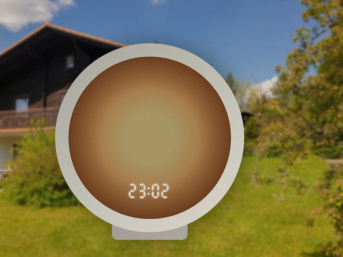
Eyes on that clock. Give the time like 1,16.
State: 23,02
